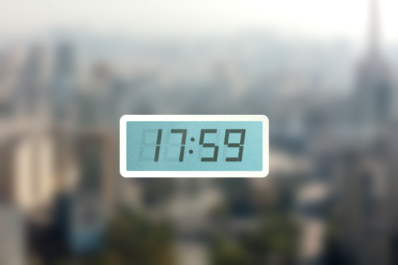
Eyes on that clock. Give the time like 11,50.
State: 17,59
